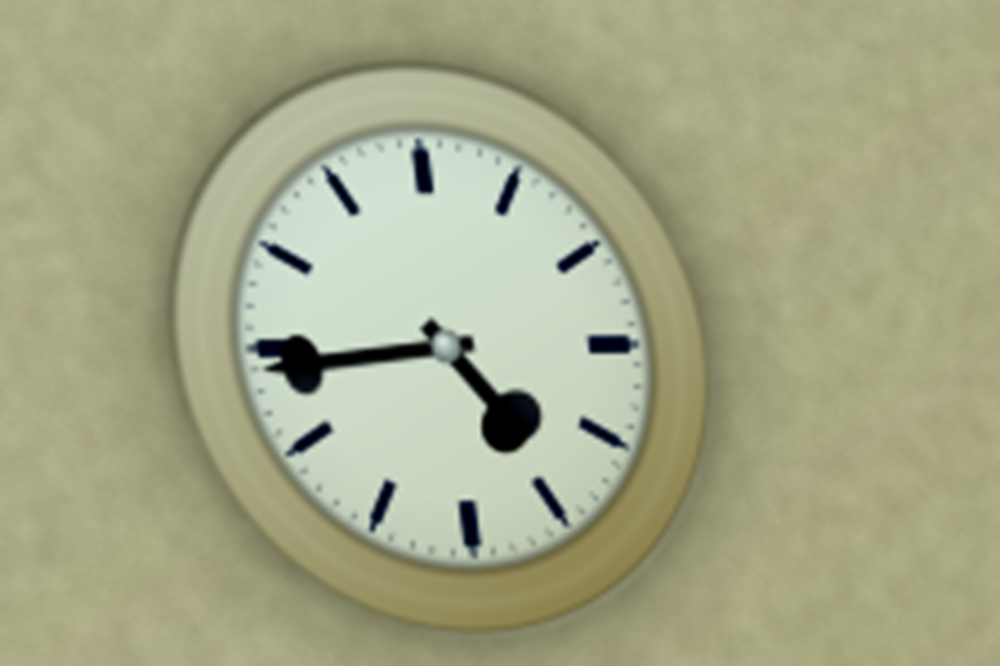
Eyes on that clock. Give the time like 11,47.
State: 4,44
